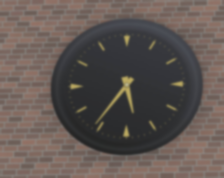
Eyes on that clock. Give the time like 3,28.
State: 5,36
